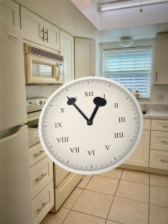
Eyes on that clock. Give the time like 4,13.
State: 12,54
